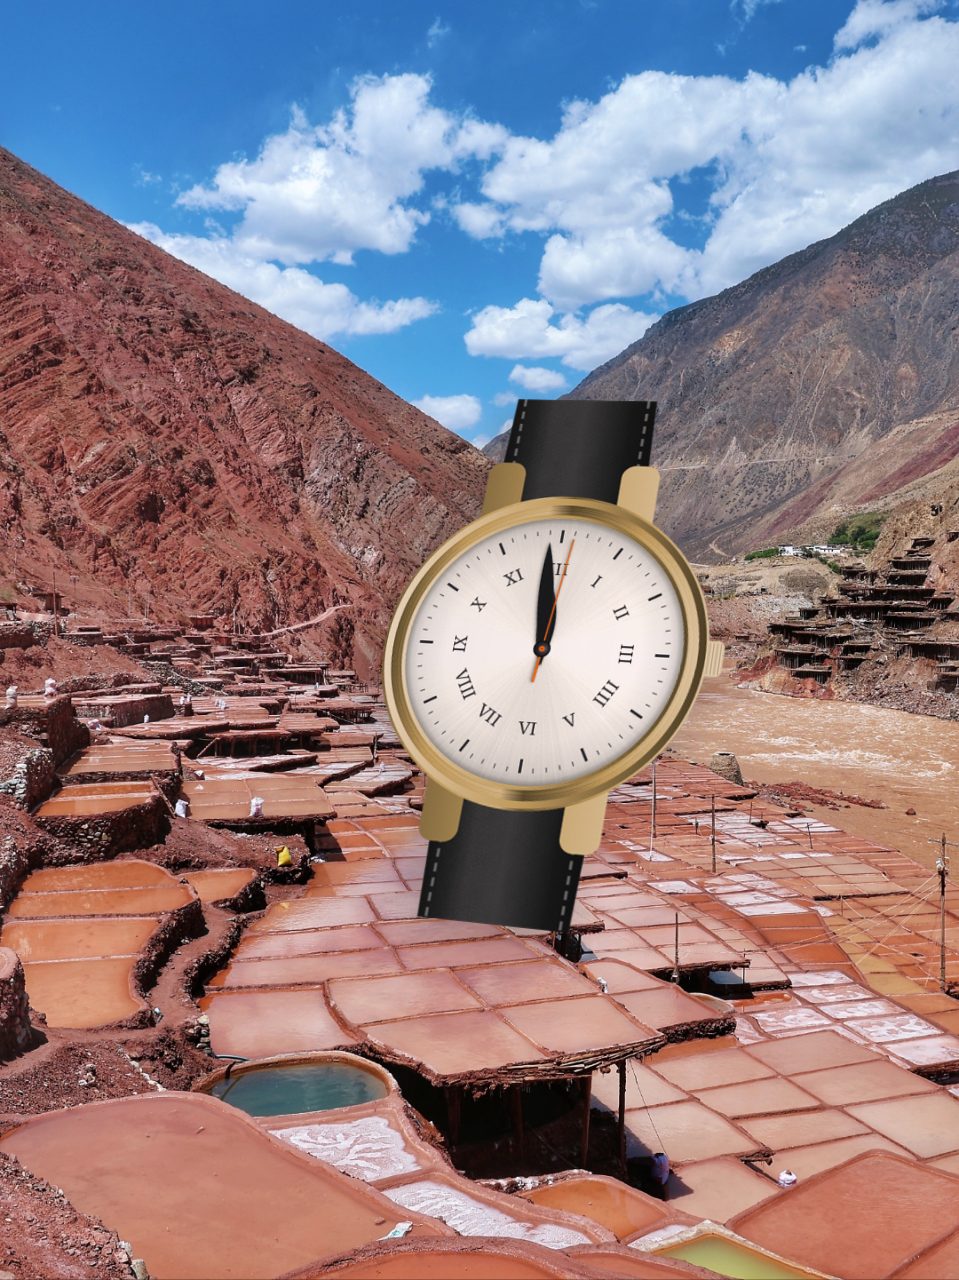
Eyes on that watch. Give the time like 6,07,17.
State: 11,59,01
